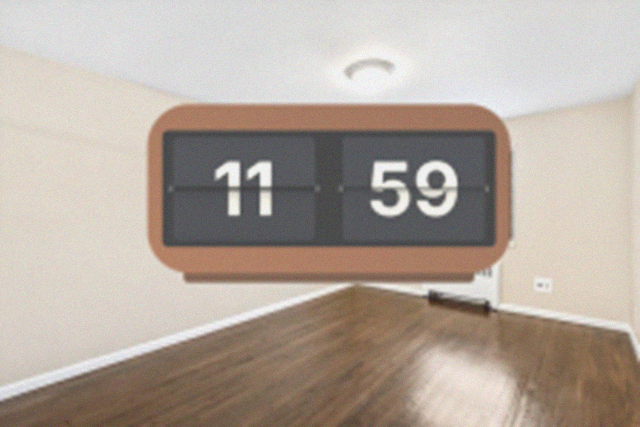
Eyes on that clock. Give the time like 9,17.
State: 11,59
